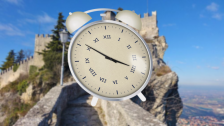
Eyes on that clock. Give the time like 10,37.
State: 3,51
